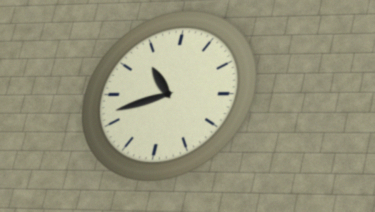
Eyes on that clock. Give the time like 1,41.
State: 10,42
